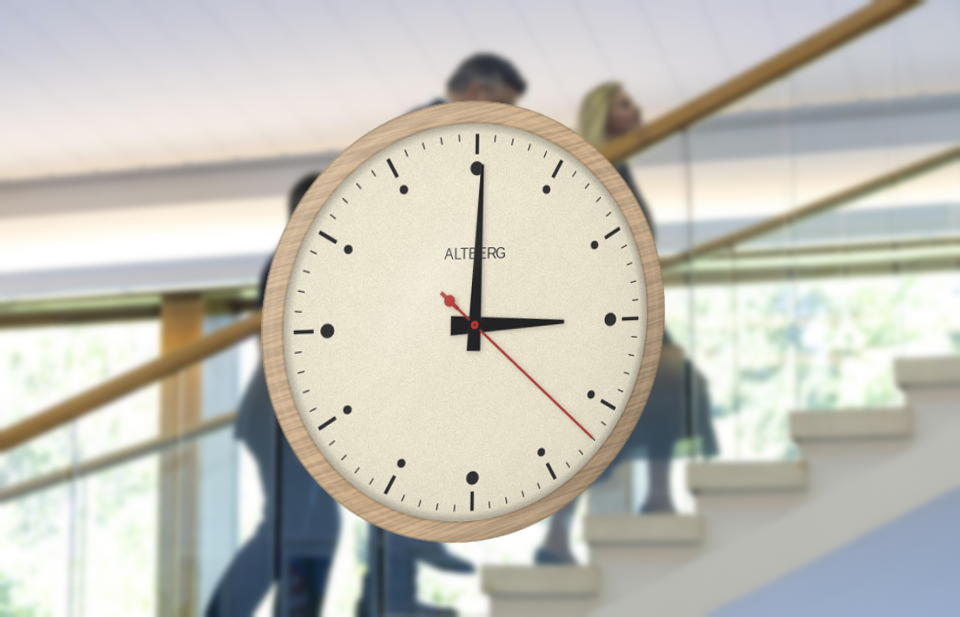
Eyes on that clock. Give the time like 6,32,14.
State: 3,00,22
